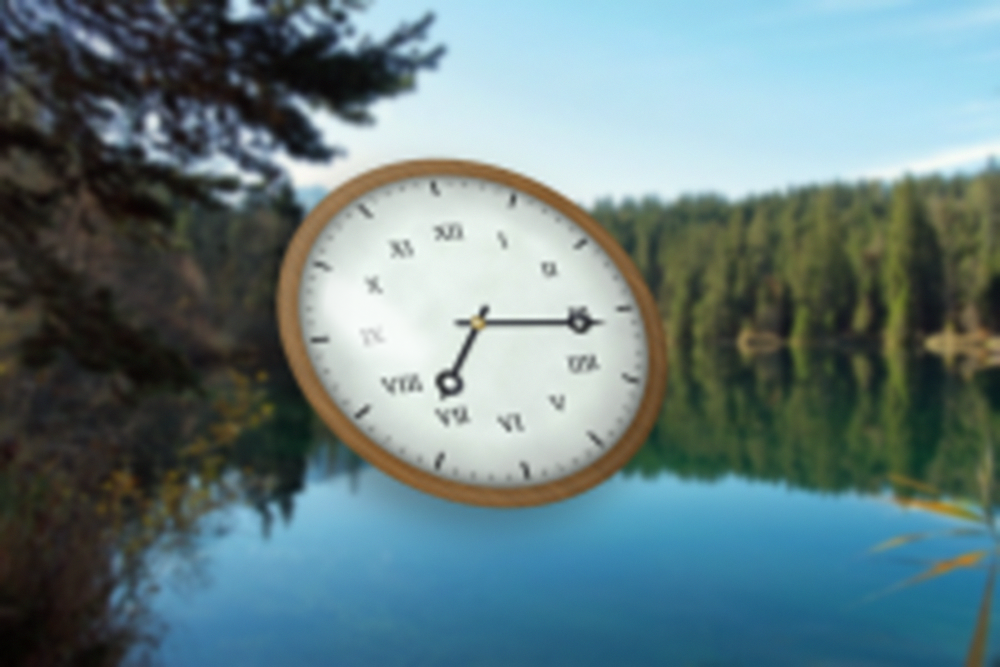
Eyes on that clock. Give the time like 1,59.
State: 7,16
